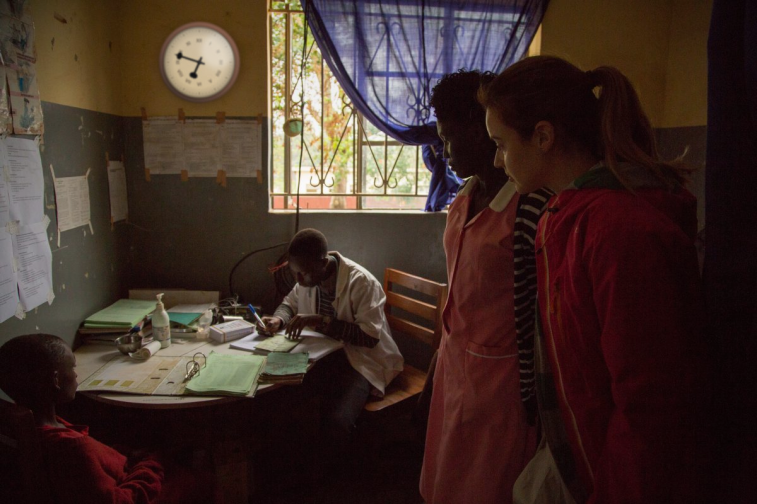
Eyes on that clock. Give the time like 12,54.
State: 6,48
